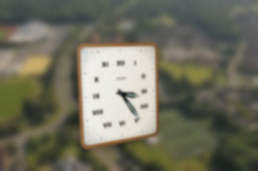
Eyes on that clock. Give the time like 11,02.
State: 3,24
